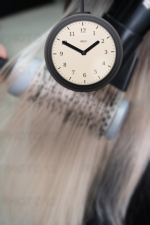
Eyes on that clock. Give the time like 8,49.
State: 1,50
